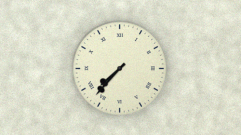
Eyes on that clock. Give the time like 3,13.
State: 7,37
